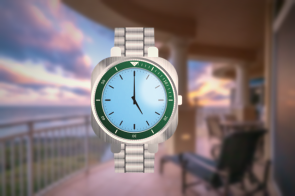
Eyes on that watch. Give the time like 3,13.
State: 5,00
